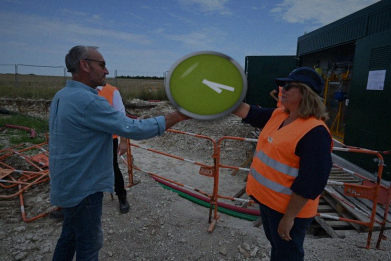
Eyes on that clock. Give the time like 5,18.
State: 4,18
